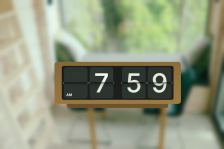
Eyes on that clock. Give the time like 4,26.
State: 7,59
